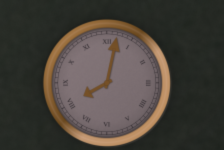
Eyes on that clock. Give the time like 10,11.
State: 8,02
